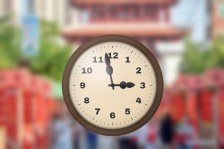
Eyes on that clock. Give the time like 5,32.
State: 2,58
